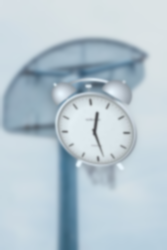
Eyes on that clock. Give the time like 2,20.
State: 12,28
